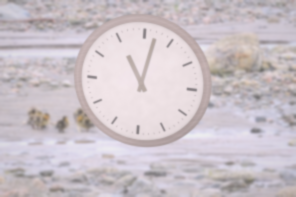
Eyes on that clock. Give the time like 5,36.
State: 11,02
